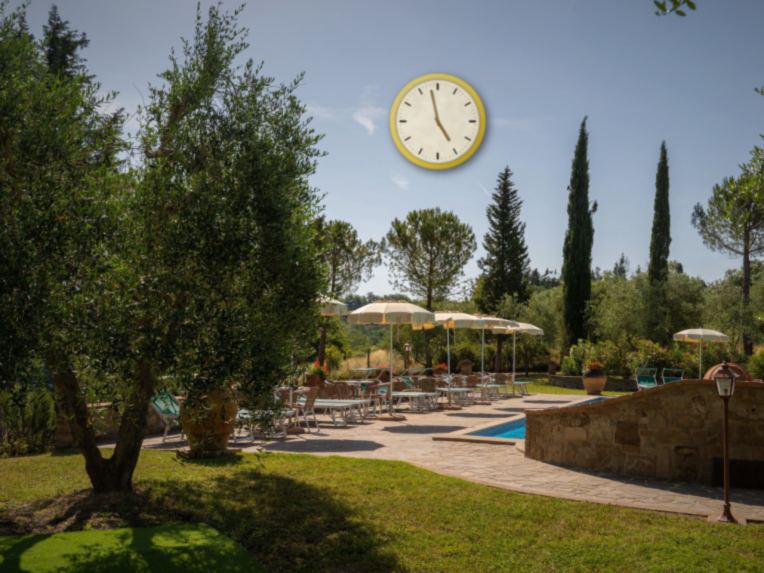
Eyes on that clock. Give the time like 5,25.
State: 4,58
